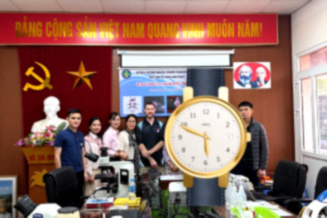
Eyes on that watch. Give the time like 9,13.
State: 5,49
